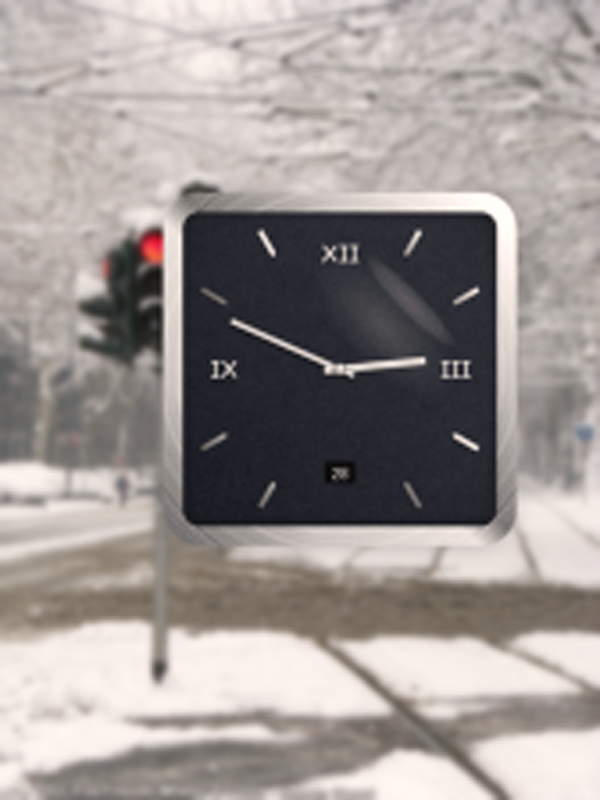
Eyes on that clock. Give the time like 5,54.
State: 2,49
